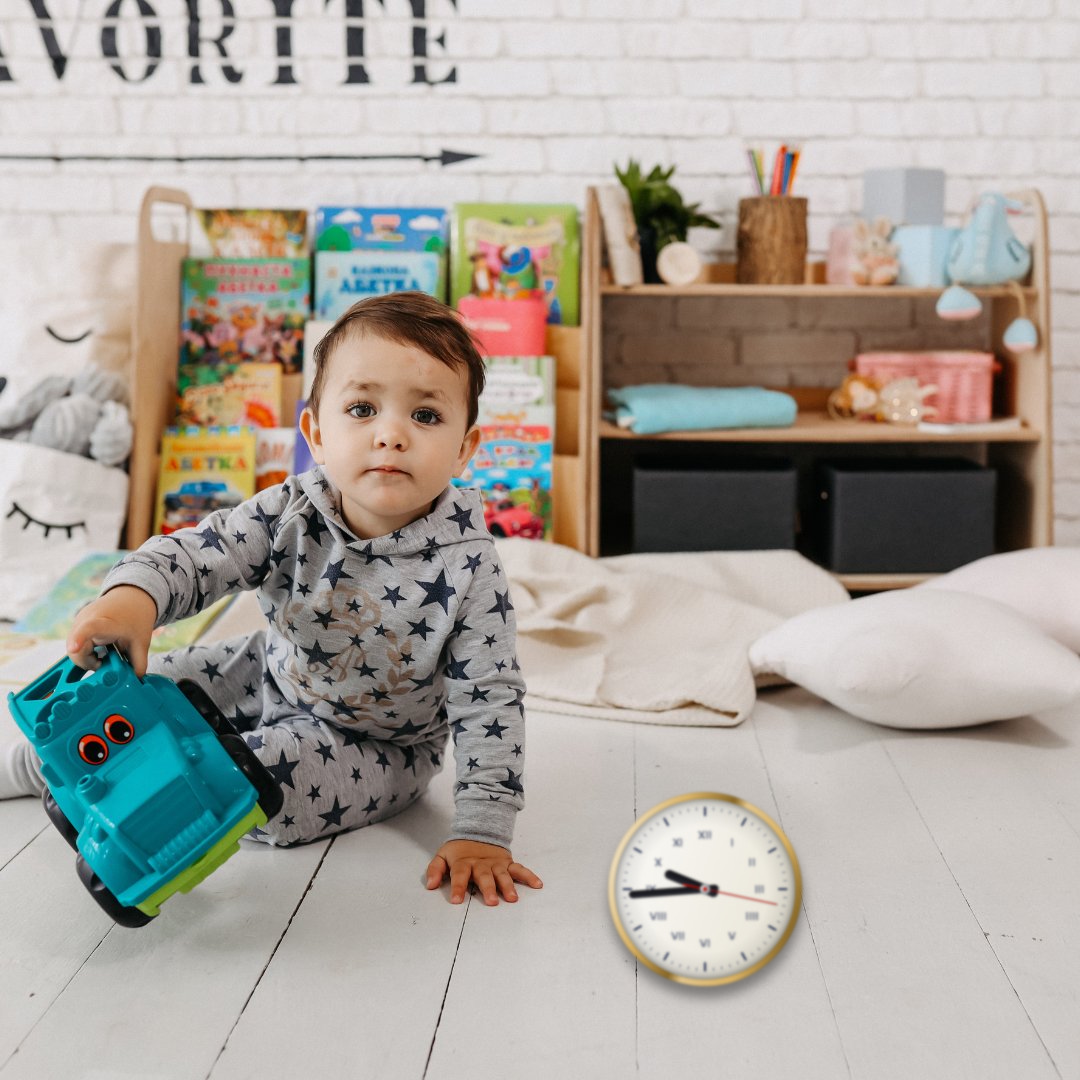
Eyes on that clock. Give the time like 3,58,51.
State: 9,44,17
